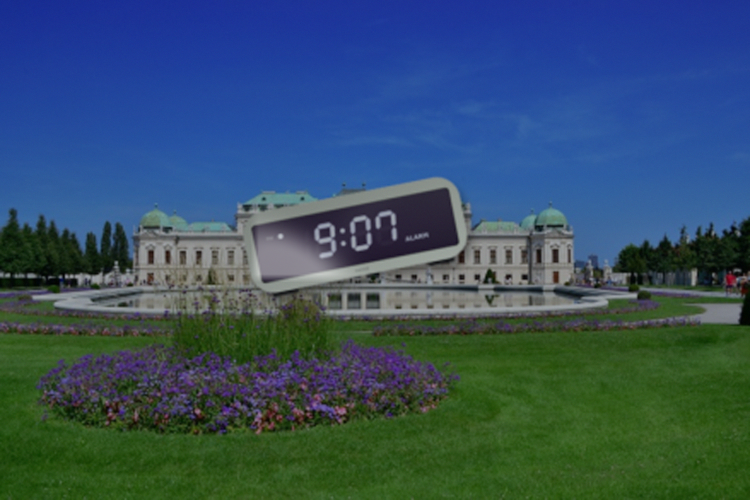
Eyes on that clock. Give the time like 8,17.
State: 9,07
